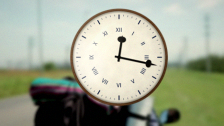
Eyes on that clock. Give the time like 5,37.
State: 12,17
